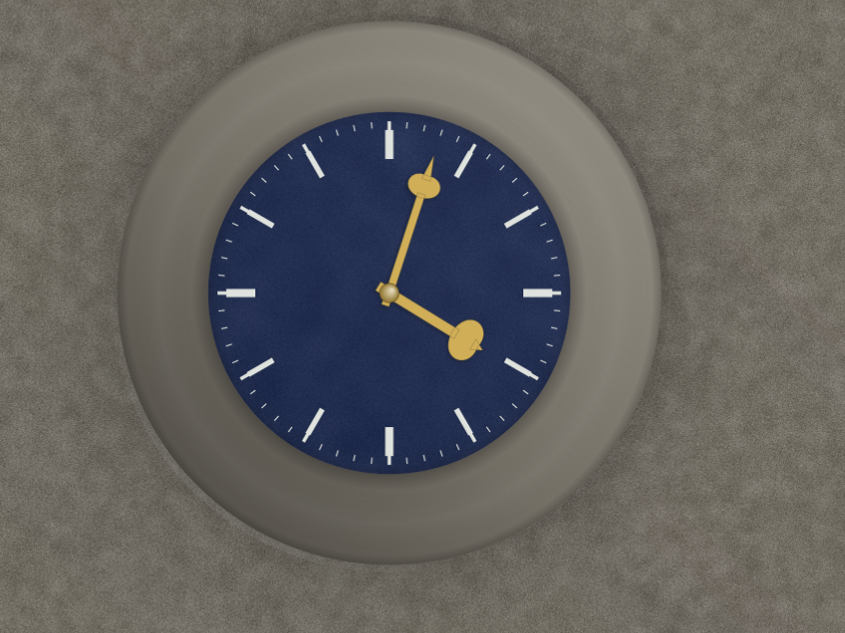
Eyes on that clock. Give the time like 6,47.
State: 4,03
